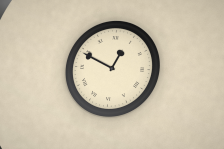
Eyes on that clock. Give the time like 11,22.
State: 12,49
